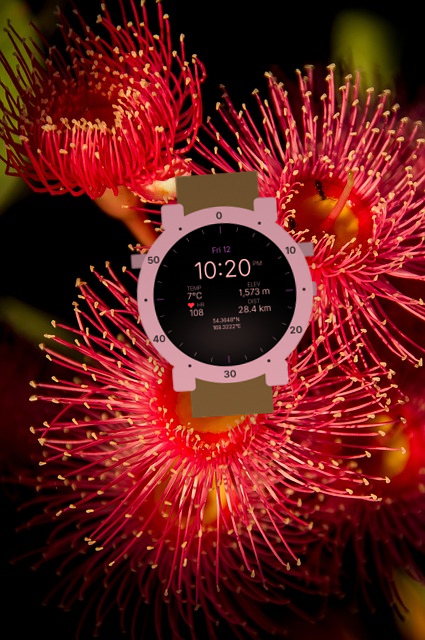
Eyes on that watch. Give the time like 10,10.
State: 10,20
